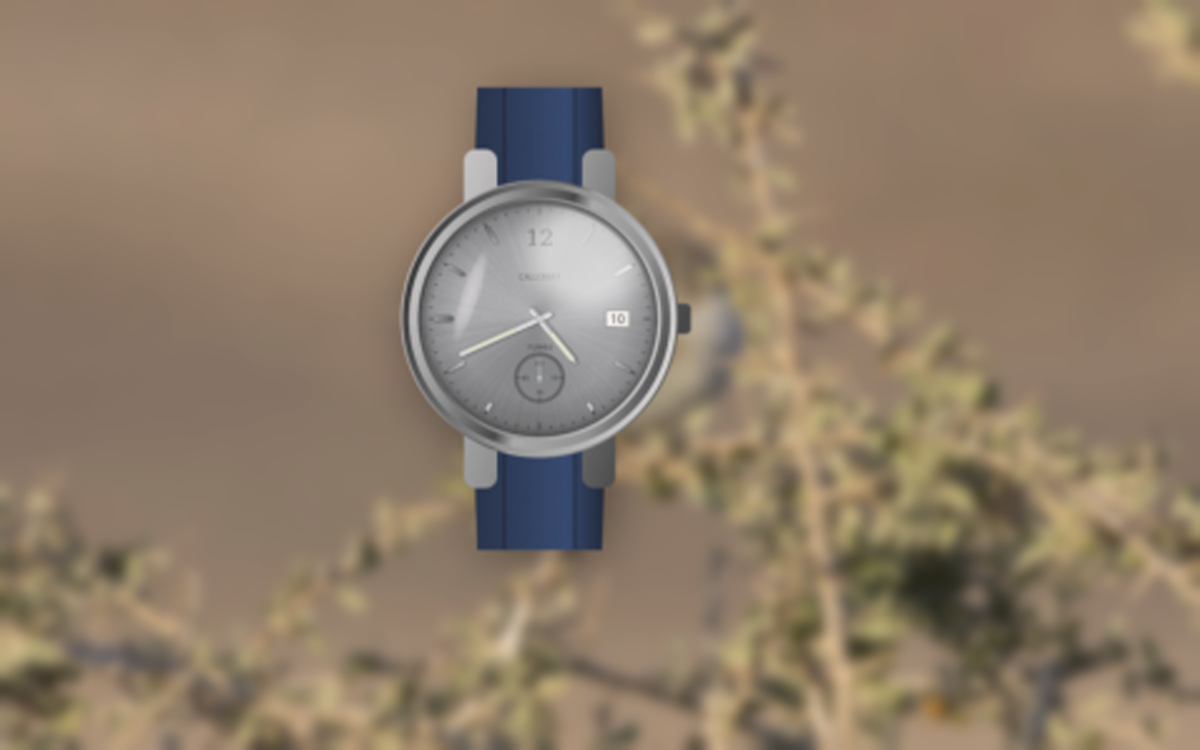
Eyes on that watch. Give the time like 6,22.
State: 4,41
